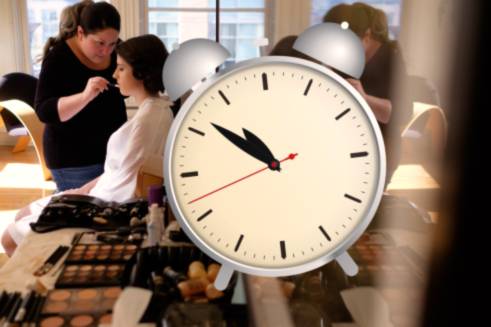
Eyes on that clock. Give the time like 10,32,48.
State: 10,51,42
